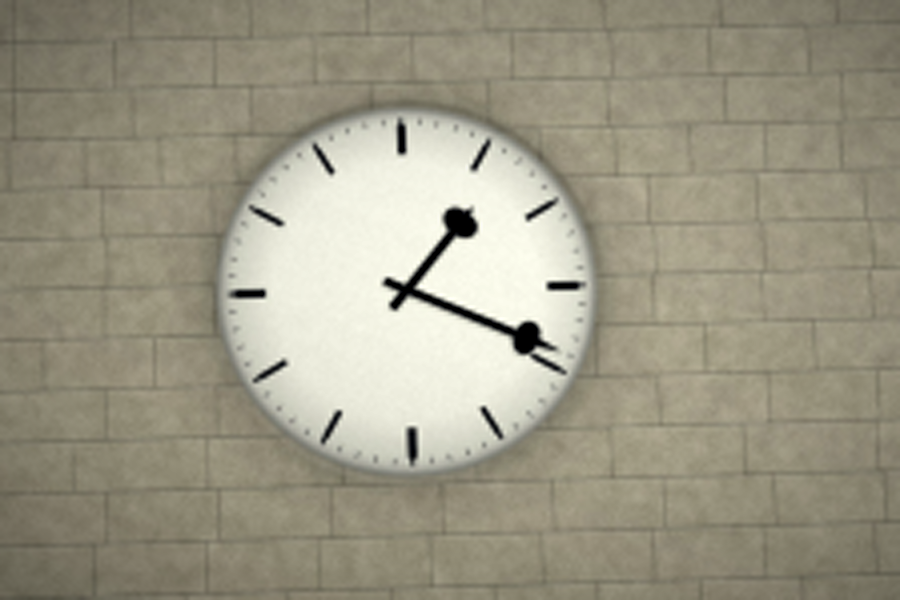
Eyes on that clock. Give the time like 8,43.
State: 1,19
